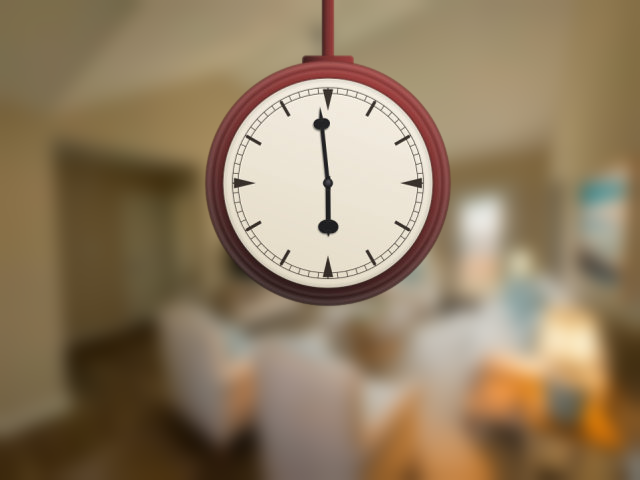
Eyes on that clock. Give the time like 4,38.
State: 5,59
